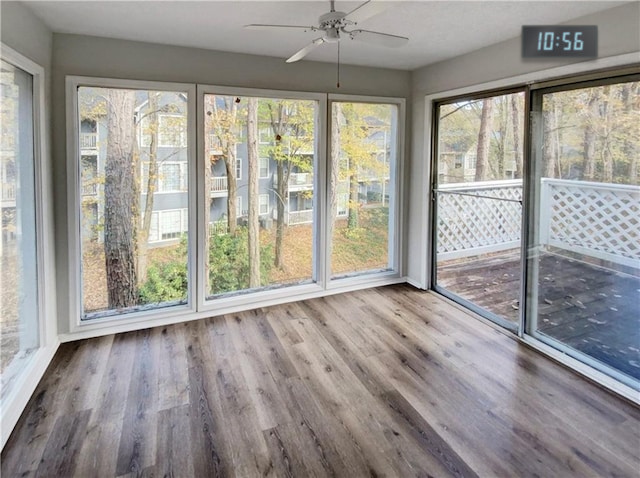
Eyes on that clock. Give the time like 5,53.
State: 10,56
